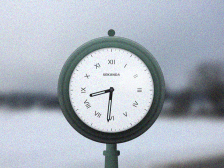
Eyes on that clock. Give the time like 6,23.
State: 8,31
